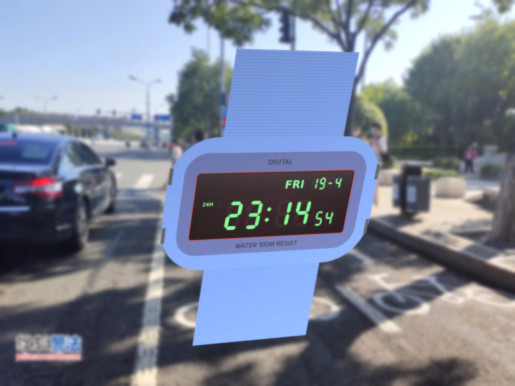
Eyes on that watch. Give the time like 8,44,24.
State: 23,14,54
